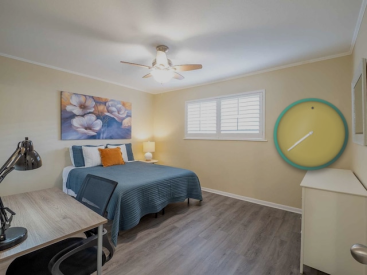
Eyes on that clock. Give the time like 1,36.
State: 7,38
